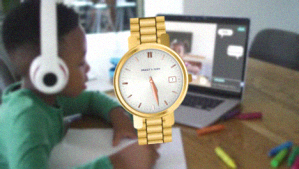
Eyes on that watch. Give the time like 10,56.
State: 5,28
